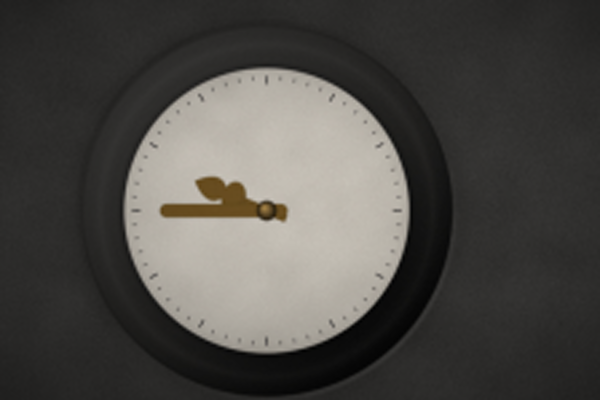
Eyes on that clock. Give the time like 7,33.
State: 9,45
